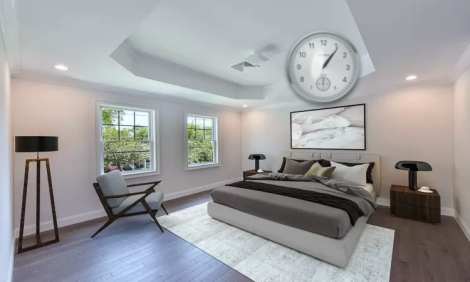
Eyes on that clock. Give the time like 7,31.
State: 1,06
